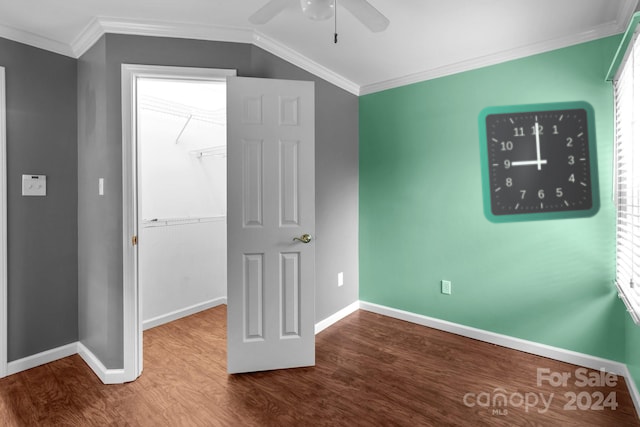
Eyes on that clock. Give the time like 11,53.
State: 9,00
